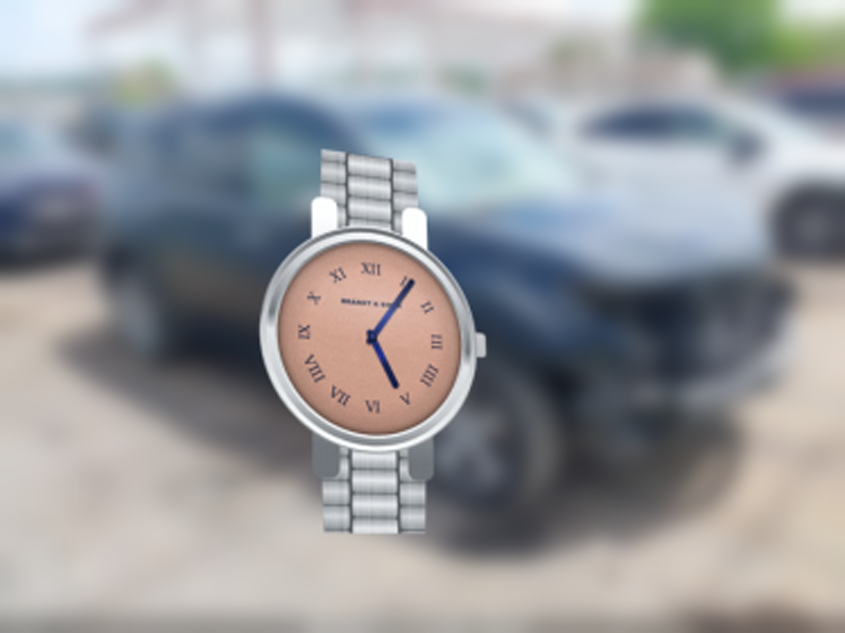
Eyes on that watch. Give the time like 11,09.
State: 5,06
